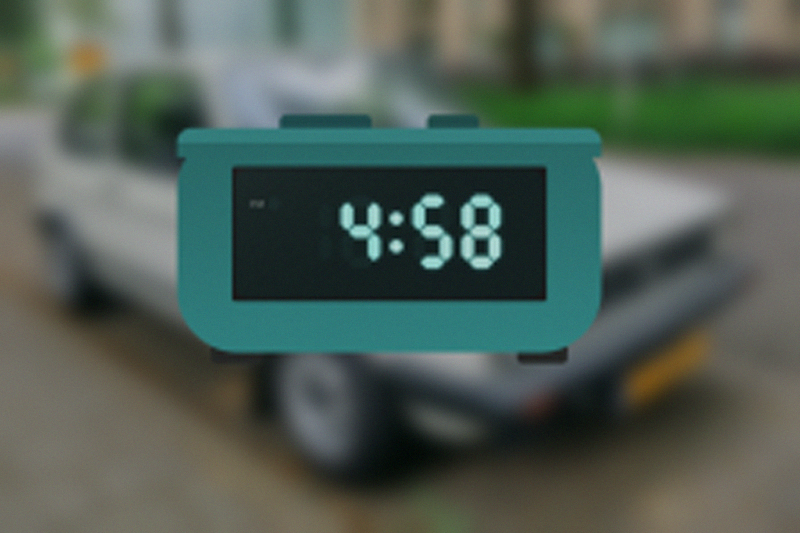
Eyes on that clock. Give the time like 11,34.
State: 4,58
